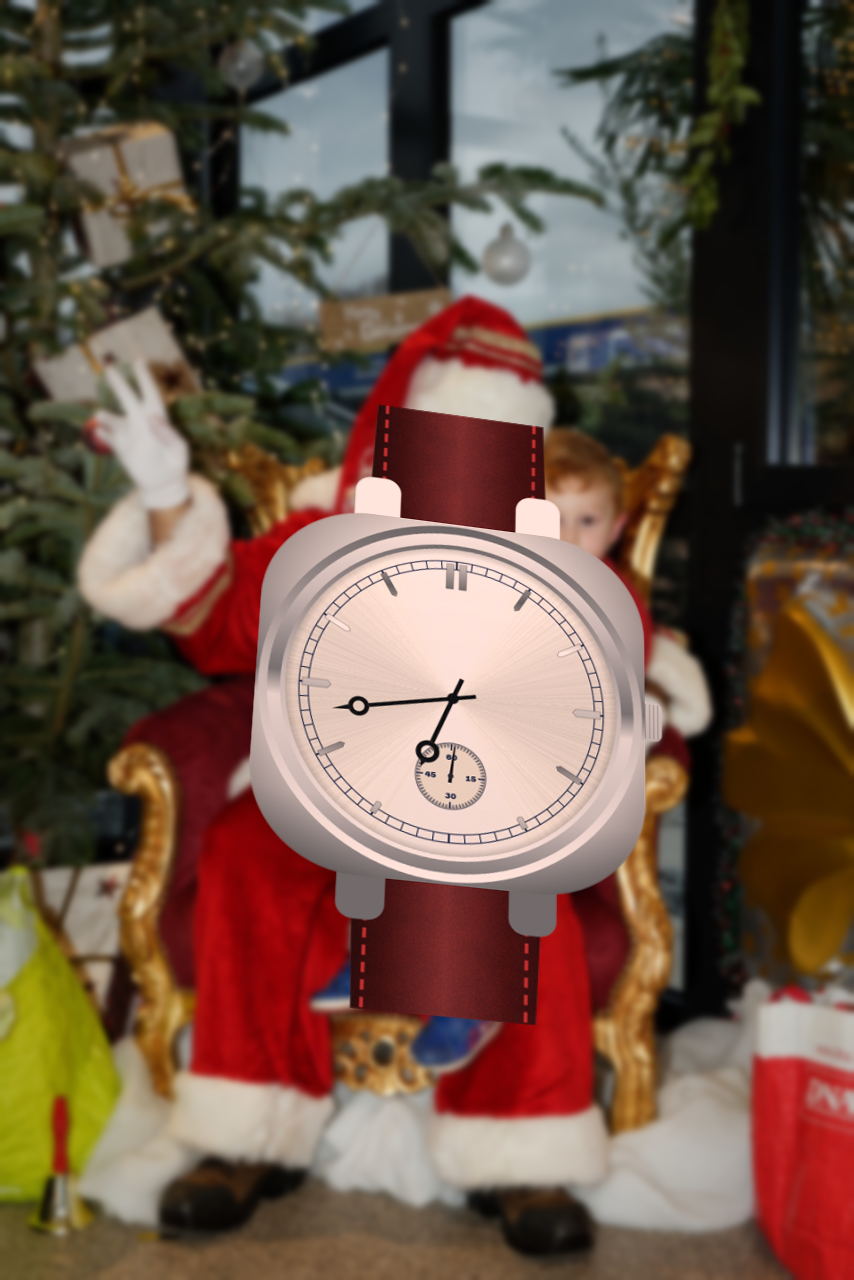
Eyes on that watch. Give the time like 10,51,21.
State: 6,43,01
